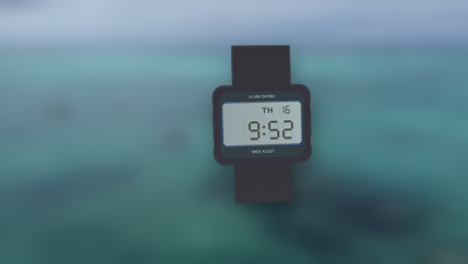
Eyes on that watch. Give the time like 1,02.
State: 9,52
